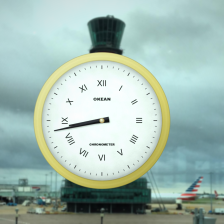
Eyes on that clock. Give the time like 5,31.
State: 8,43
